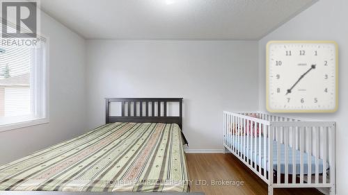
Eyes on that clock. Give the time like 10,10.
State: 1,37
